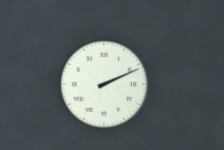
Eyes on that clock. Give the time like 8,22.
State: 2,11
